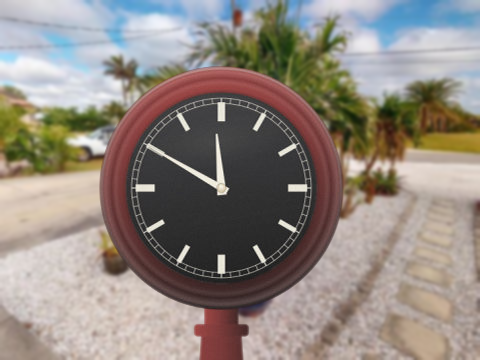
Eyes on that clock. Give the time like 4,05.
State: 11,50
